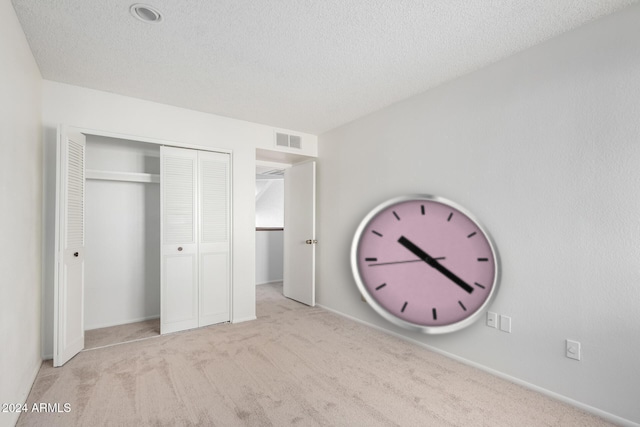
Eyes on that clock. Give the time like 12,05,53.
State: 10,21,44
